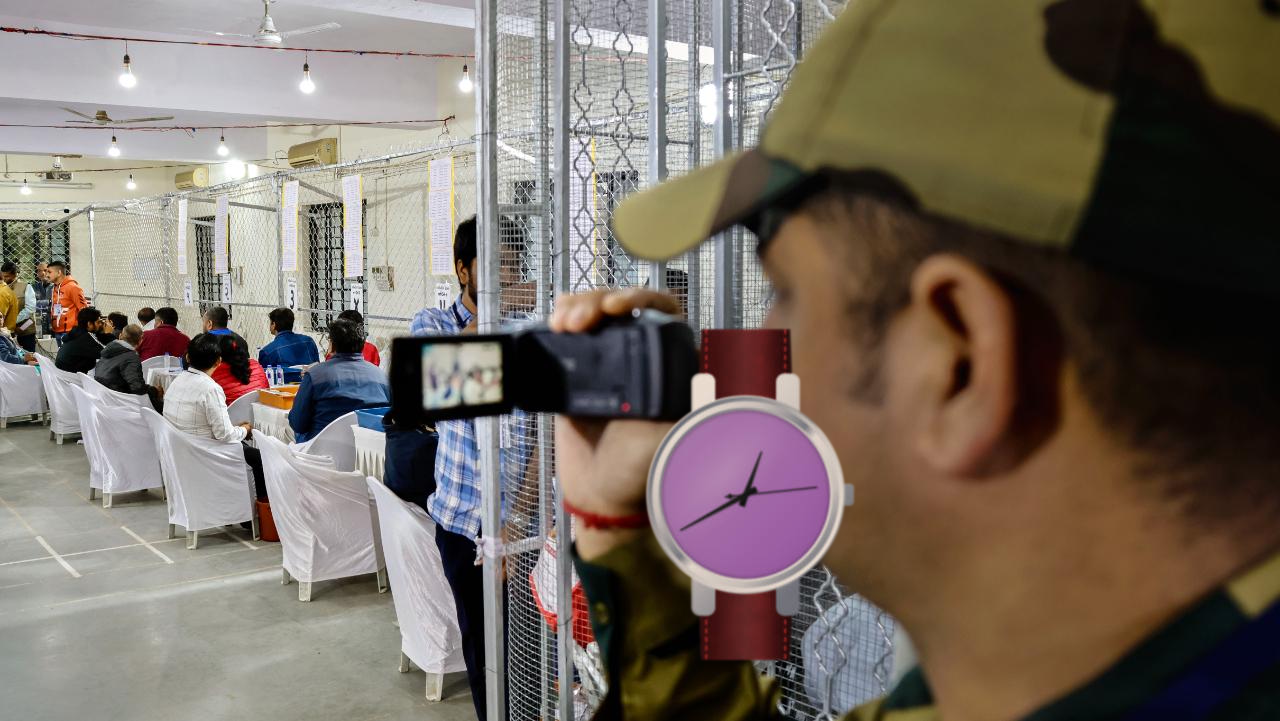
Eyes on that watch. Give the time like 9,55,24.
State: 12,40,14
